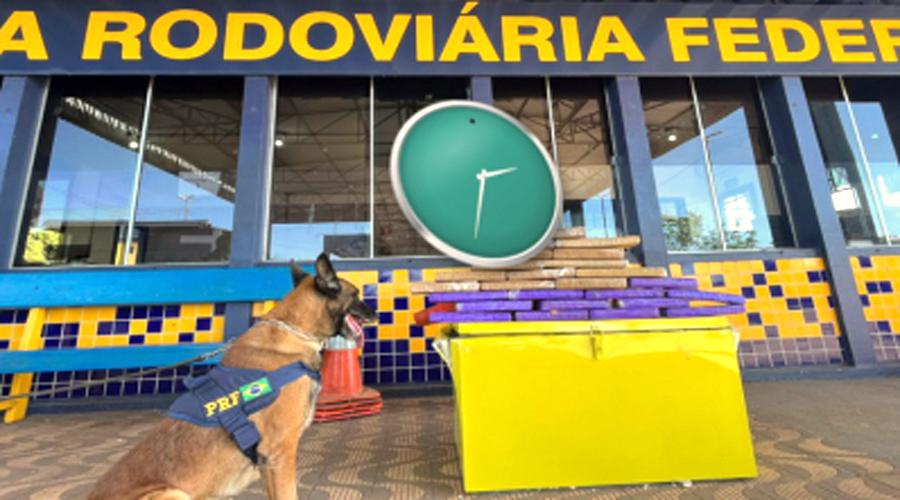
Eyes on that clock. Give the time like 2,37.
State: 2,33
